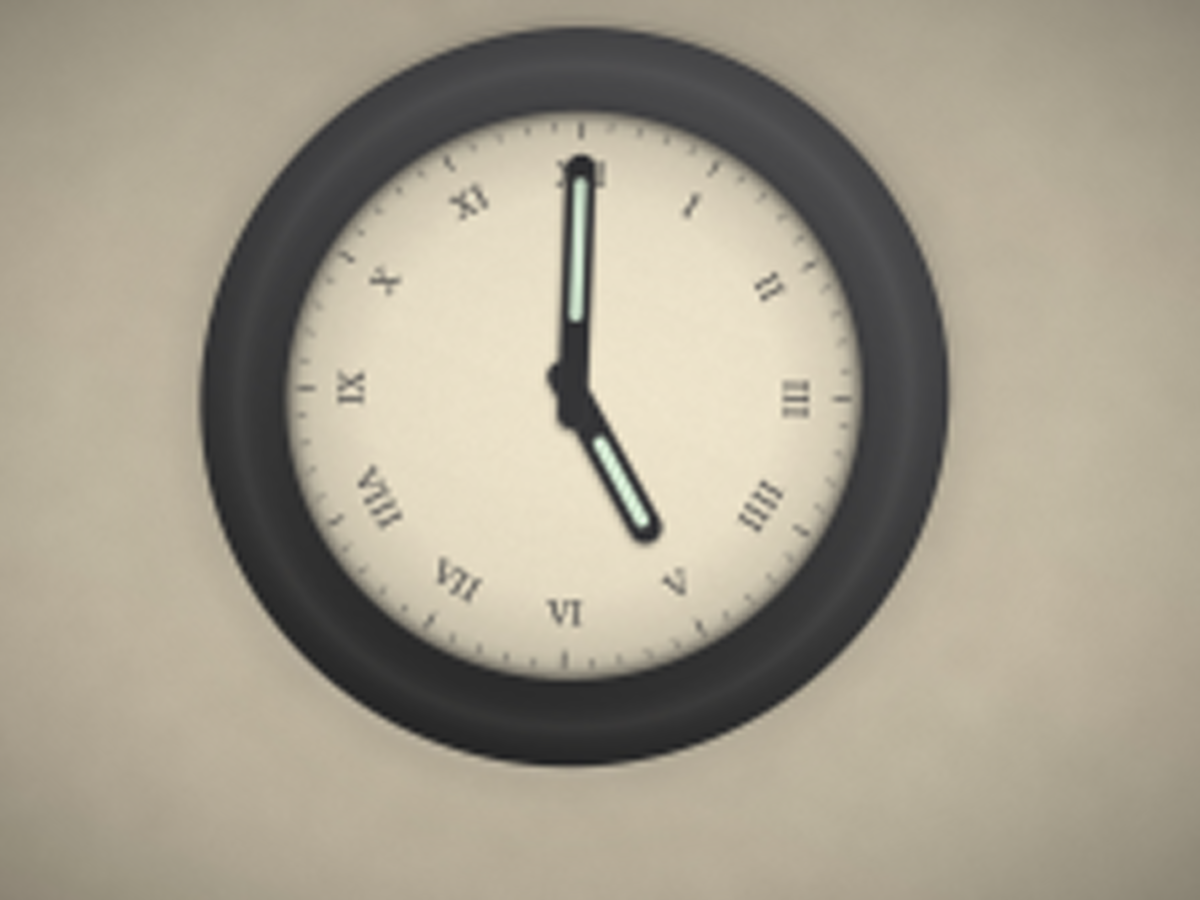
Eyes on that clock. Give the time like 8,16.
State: 5,00
